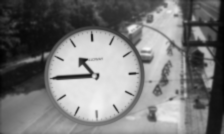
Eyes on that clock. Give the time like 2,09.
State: 10,45
